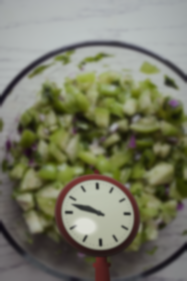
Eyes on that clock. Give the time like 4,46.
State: 9,48
